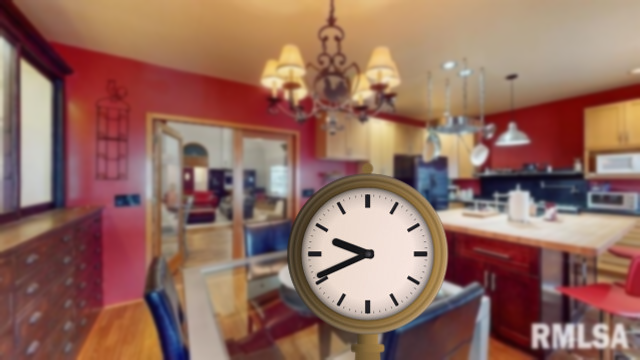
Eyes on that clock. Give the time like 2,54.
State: 9,41
